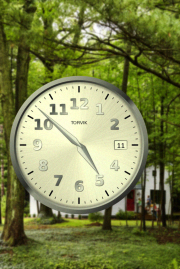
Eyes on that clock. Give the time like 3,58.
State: 4,52
